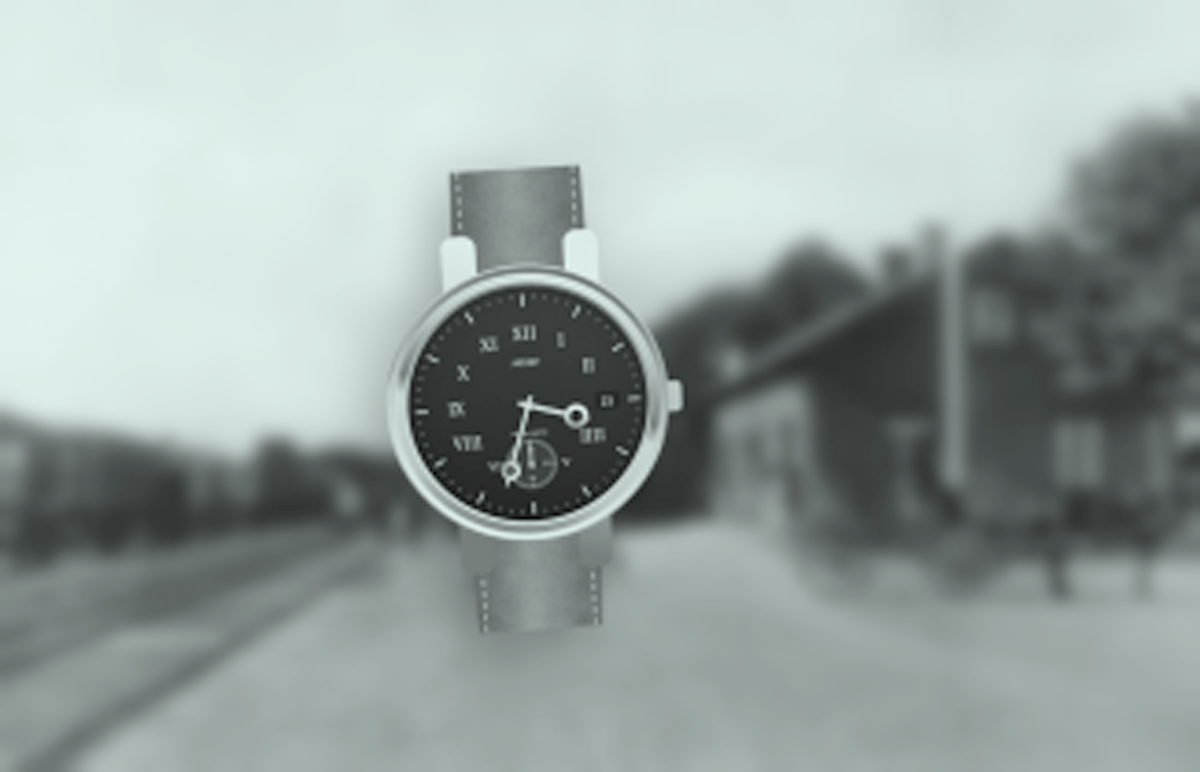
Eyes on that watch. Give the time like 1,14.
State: 3,33
